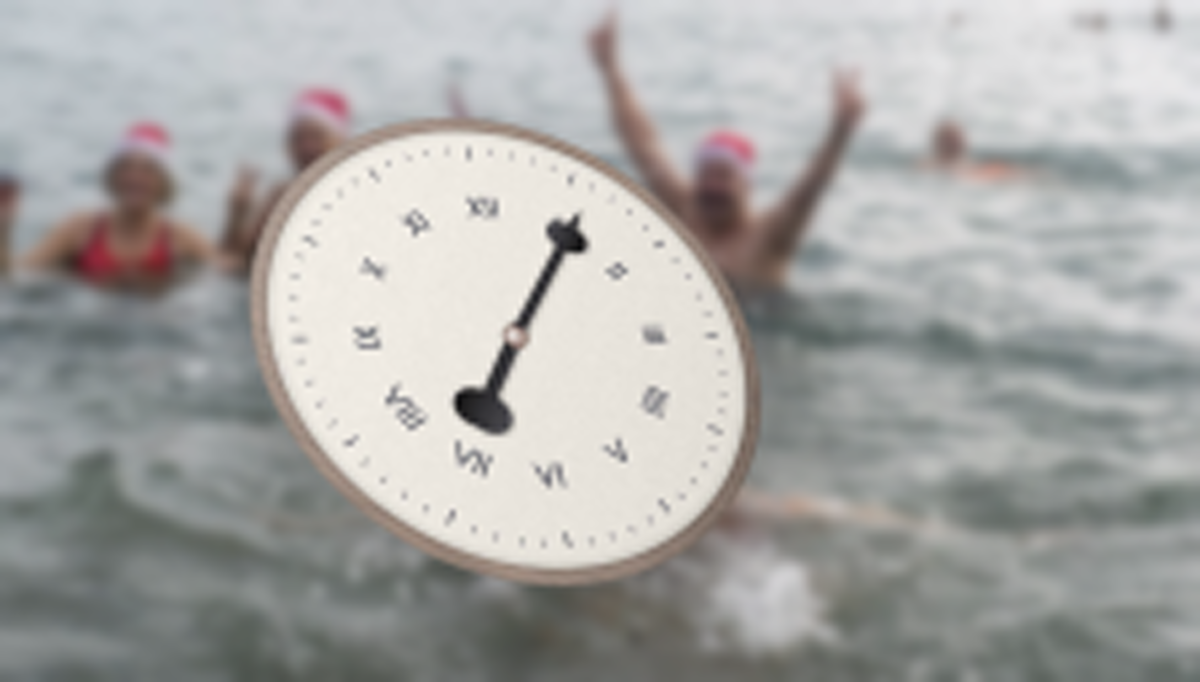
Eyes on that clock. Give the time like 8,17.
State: 7,06
